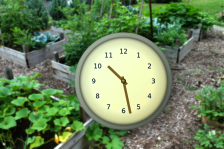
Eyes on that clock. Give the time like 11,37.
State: 10,28
